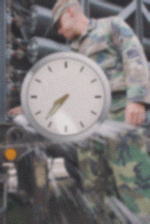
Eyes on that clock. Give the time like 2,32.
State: 7,37
